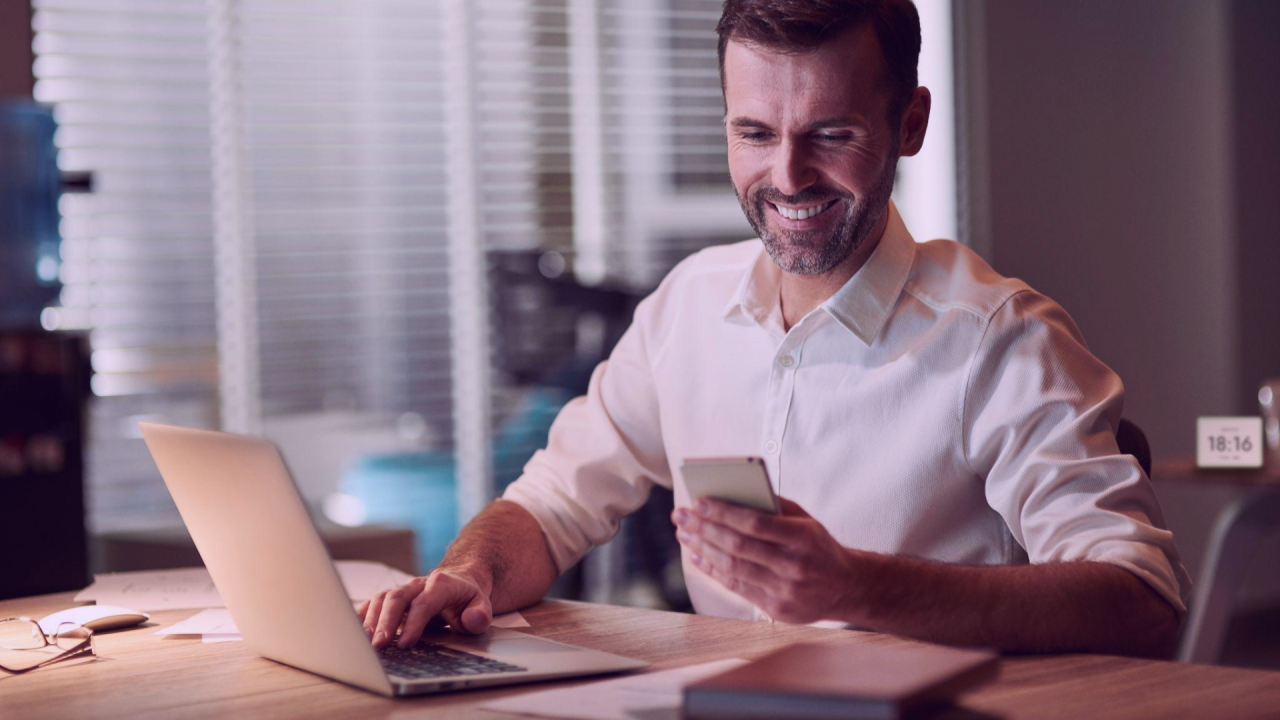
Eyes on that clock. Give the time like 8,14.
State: 18,16
